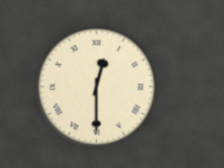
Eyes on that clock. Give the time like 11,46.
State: 12,30
